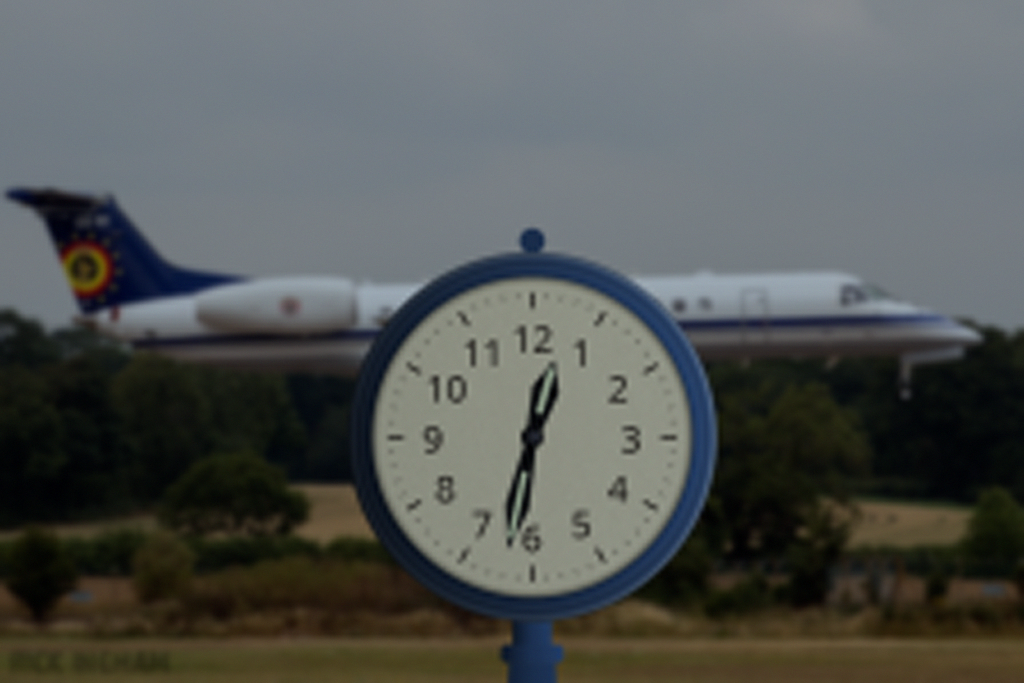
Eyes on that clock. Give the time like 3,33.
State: 12,32
